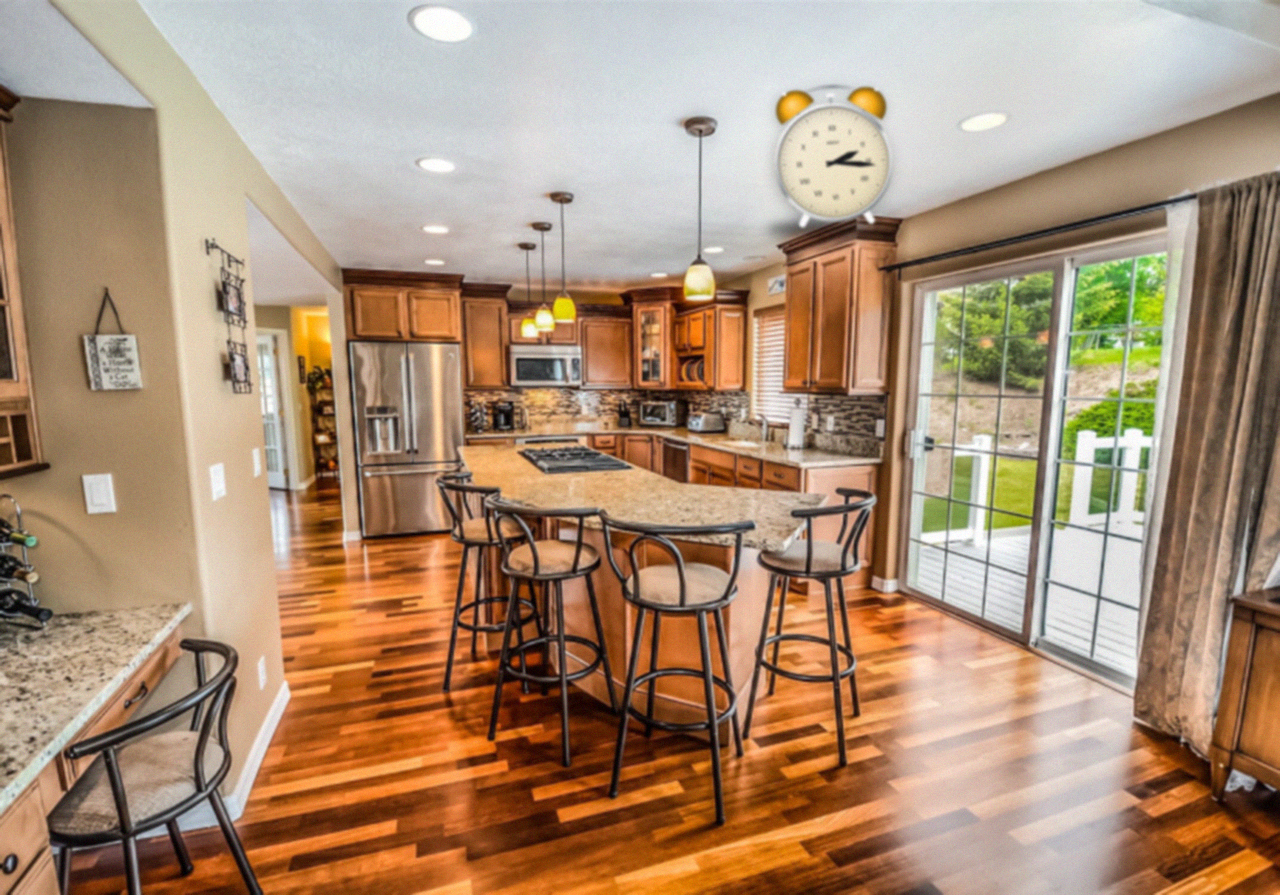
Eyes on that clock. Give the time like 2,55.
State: 2,16
